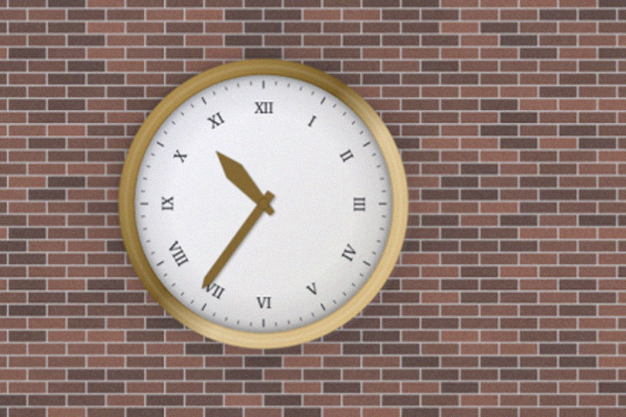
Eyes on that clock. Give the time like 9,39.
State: 10,36
